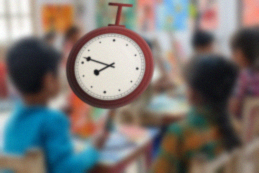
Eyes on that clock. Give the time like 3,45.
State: 7,47
